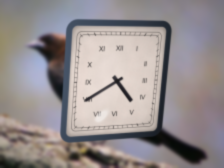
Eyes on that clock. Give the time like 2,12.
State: 4,40
